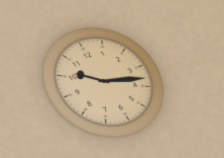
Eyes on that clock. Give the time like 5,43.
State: 10,18
